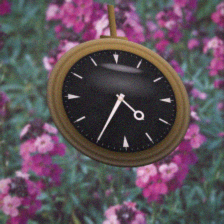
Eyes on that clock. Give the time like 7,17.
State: 4,35
